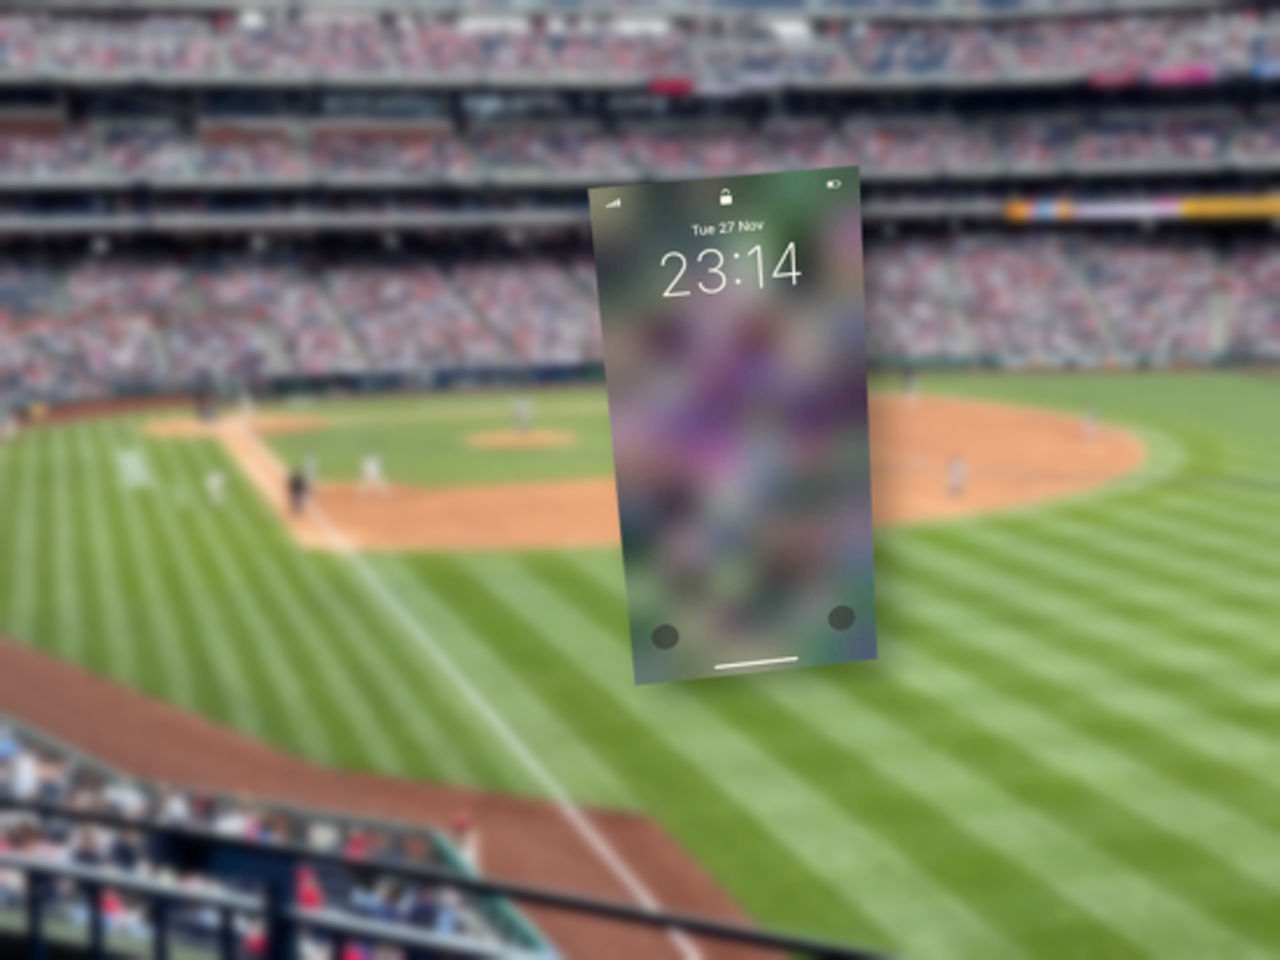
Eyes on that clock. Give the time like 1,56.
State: 23,14
